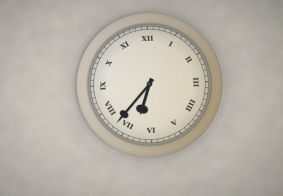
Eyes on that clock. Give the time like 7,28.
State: 6,37
